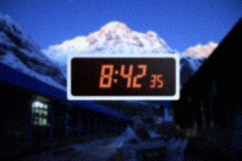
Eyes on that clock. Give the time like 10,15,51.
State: 8,42,35
